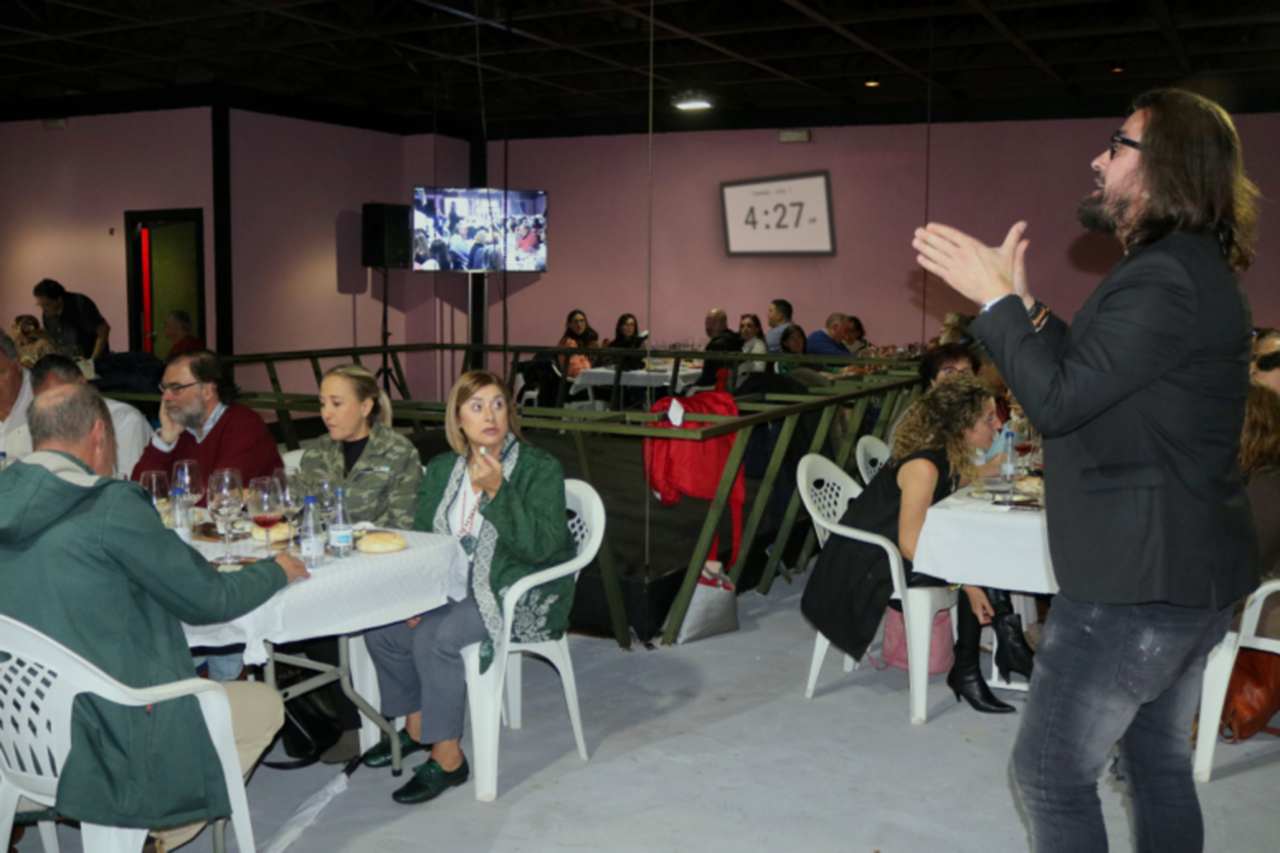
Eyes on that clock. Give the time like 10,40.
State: 4,27
